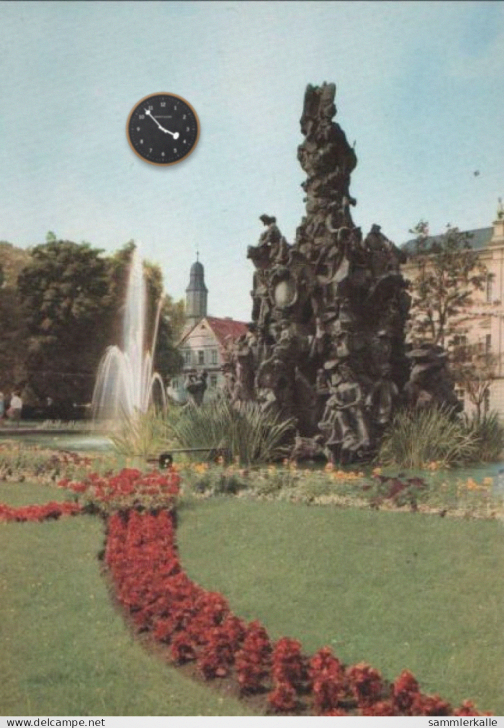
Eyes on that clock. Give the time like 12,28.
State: 3,53
